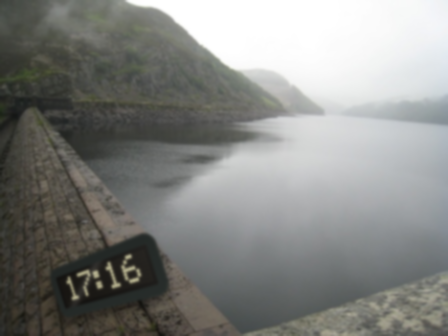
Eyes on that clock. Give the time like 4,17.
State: 17,16
